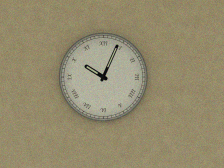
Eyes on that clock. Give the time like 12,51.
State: 10,04
